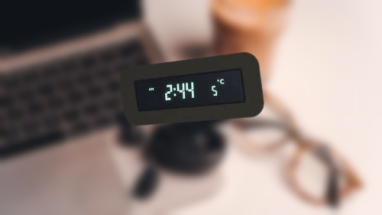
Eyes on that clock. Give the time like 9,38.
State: 2,44
